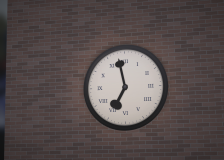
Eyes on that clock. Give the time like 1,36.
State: 6,58
